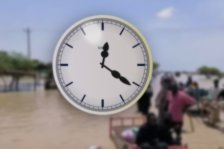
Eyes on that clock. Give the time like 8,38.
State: 12,21
